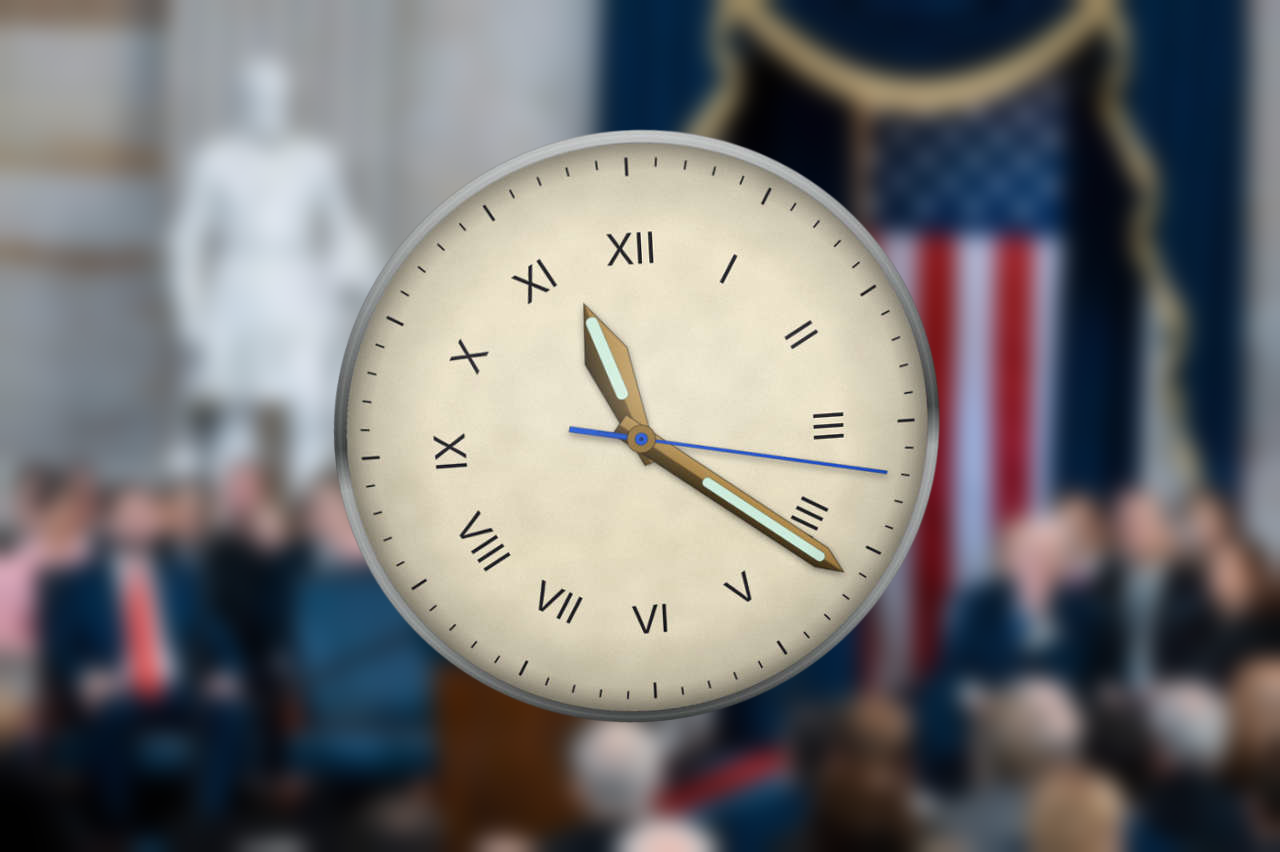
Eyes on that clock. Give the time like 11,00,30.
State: 11,21,17
